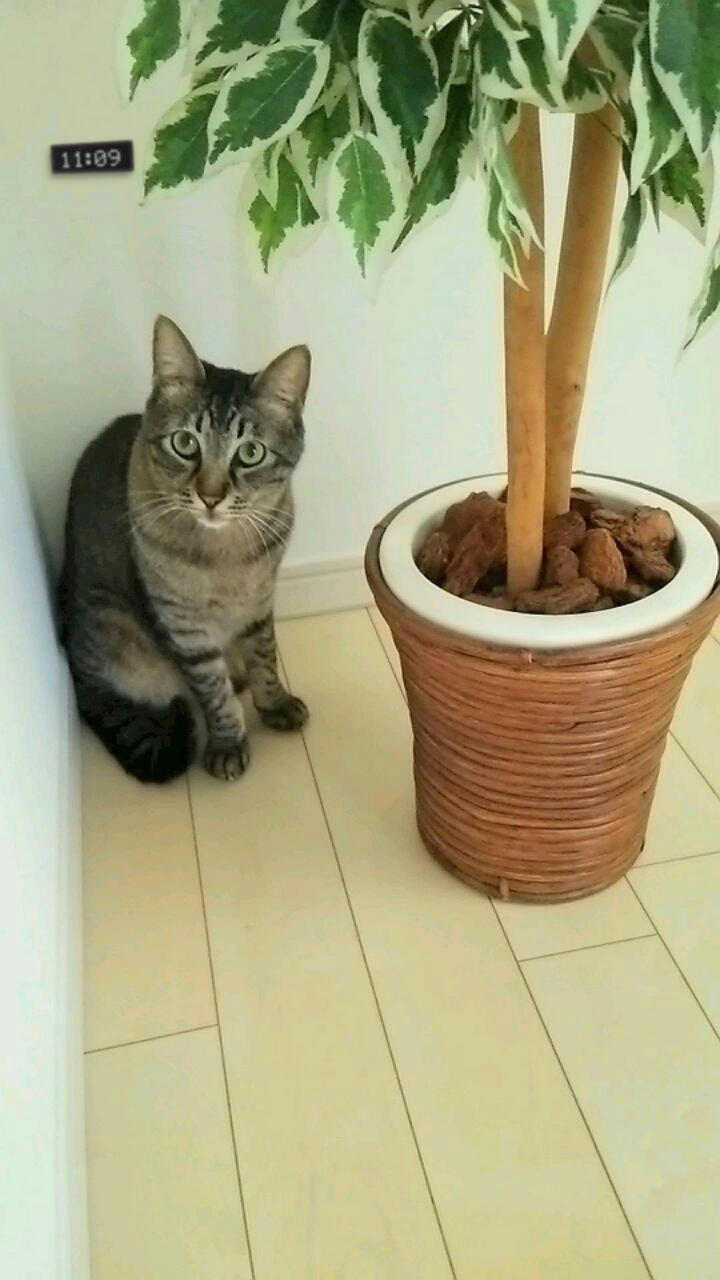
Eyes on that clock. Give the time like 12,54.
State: 11,09
